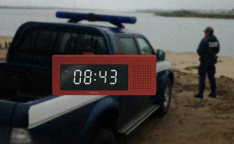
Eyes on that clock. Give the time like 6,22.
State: 8,43
